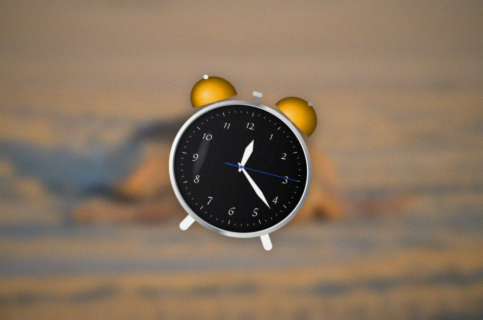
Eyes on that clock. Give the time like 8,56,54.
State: 12,22,15
